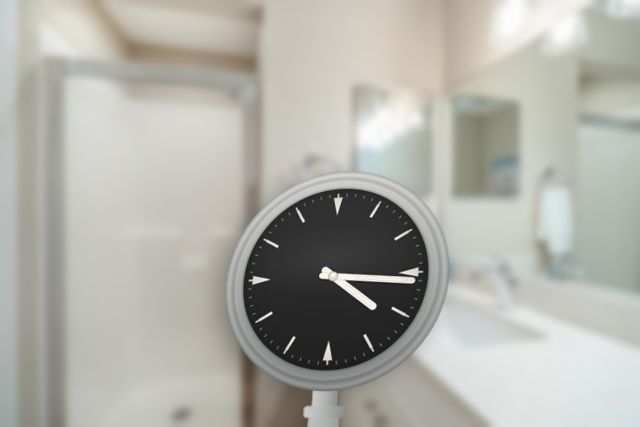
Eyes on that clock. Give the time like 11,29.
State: 4,16
